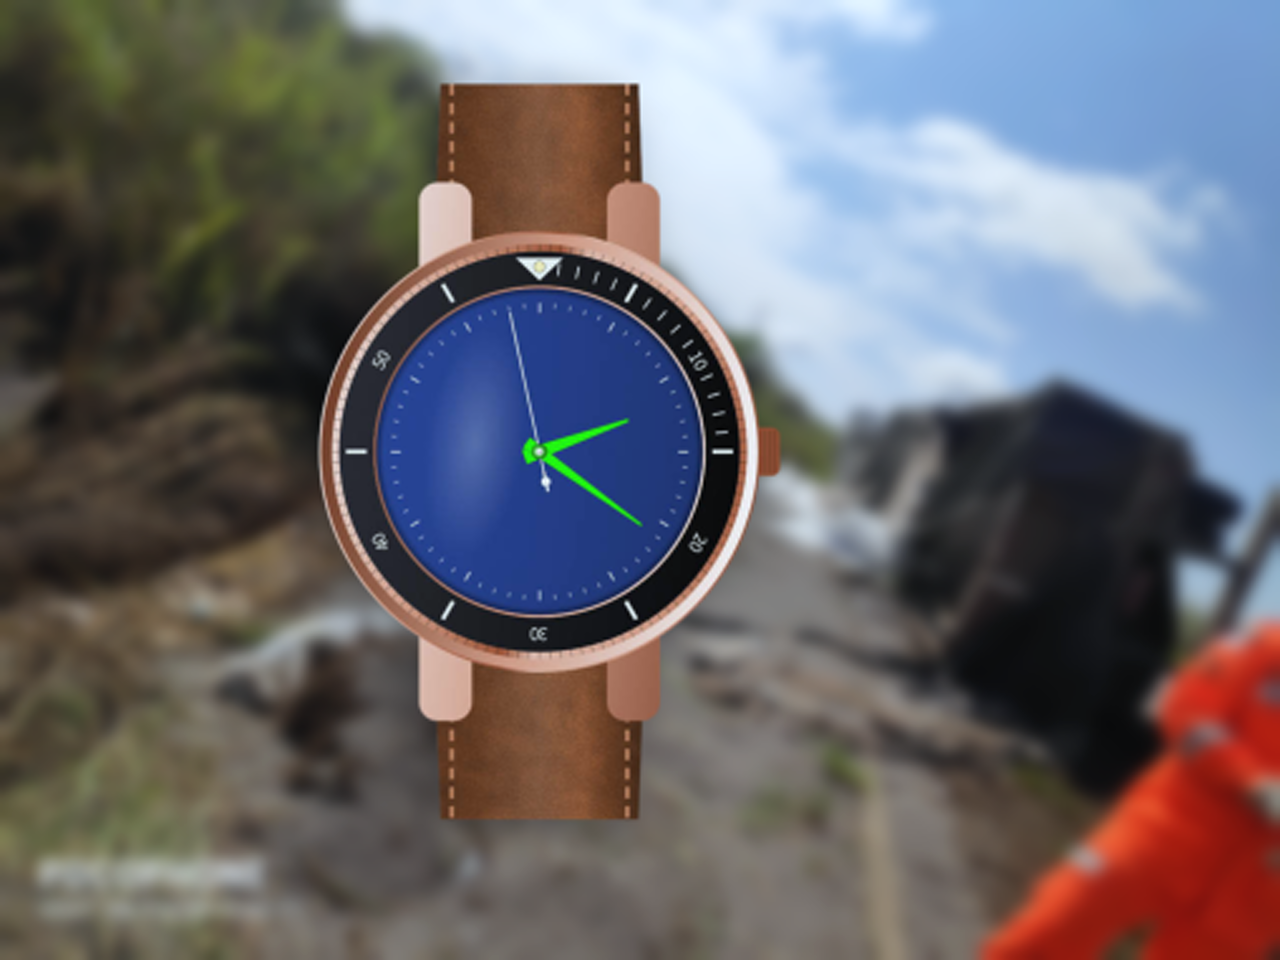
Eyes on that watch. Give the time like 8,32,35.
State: 2,20,58
